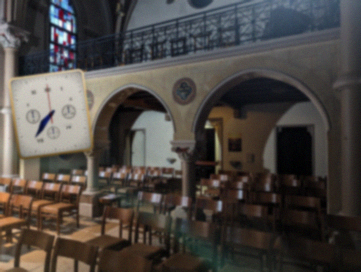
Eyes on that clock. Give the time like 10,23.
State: 7,37
